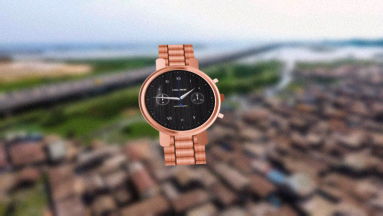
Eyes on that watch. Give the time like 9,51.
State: 1,46
